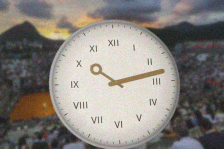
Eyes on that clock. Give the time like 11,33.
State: 10,13
